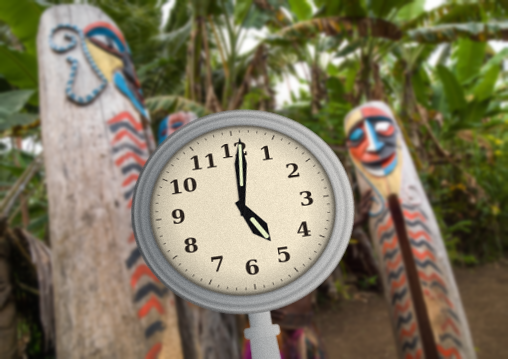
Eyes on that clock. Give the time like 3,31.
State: 5,01
